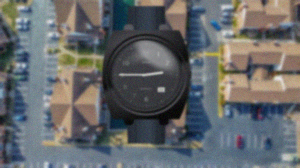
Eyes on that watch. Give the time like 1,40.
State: 2,45
